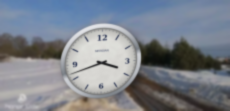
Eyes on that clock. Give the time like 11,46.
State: 3,42
